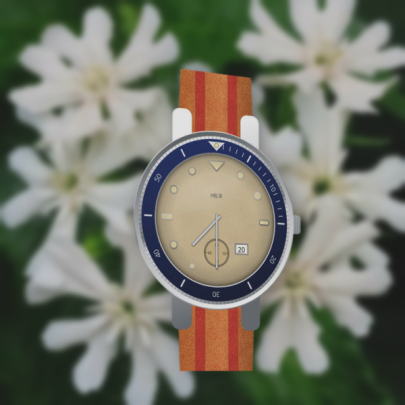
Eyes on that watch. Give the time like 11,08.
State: 7,30
